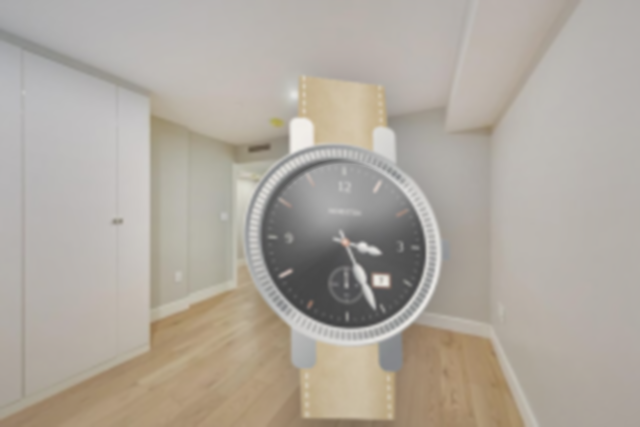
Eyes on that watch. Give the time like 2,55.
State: 3,26
